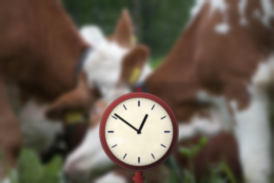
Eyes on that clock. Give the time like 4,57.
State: 12,51
